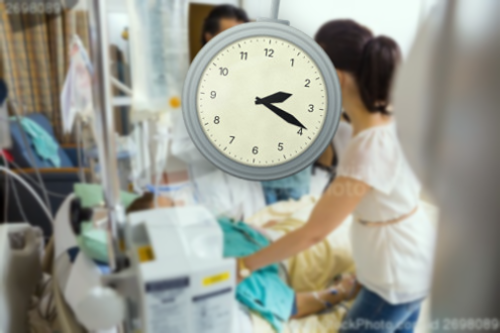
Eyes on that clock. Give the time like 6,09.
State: 2,19
